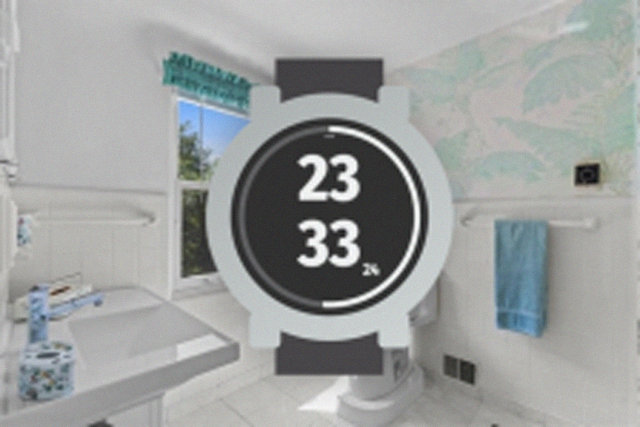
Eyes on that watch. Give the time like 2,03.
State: 23,33
